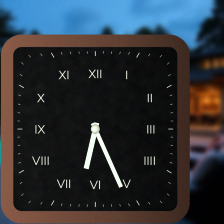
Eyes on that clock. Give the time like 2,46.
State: 6,26
